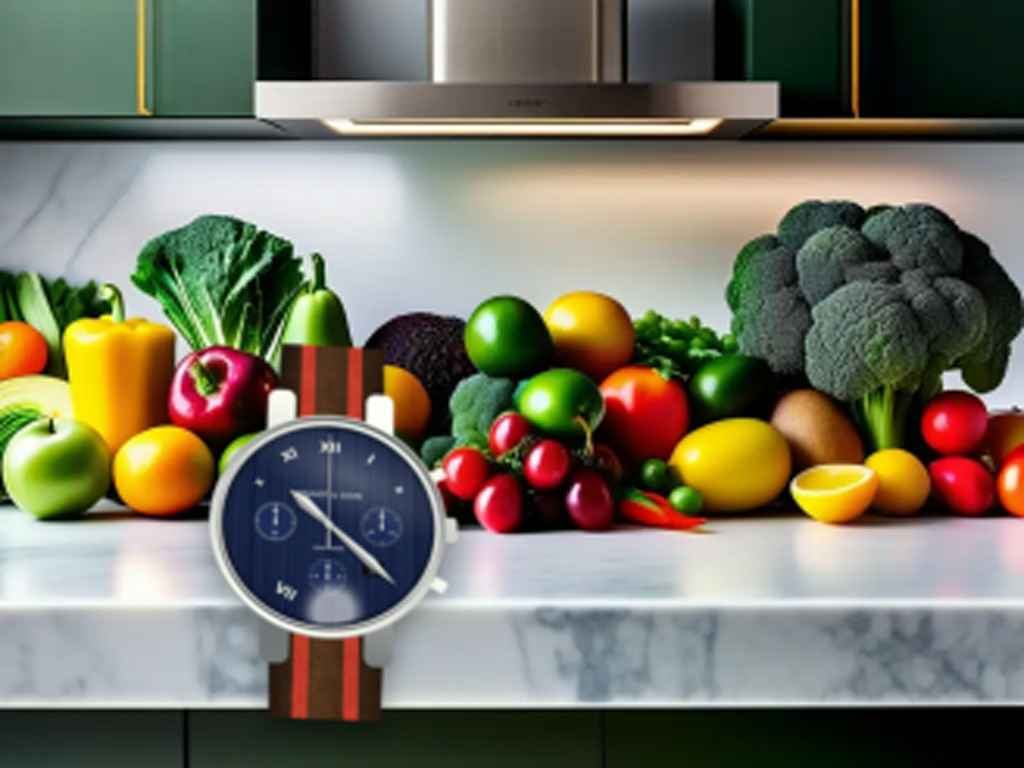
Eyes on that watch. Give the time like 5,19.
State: 10,22
